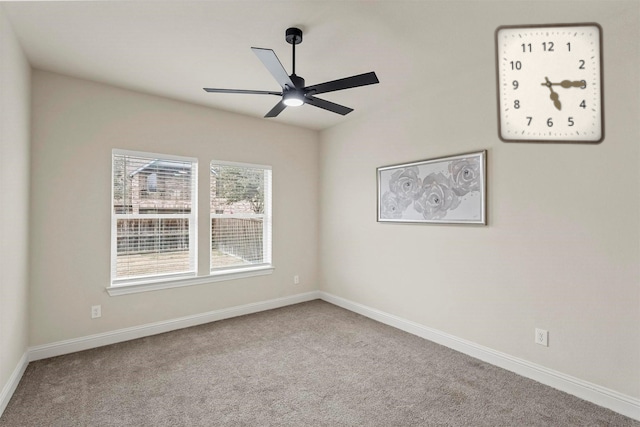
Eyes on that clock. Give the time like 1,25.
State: 5,15
